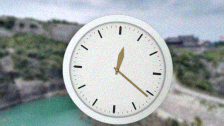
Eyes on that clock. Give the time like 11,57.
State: 12,21
